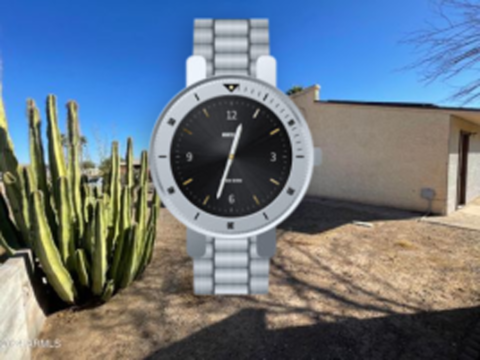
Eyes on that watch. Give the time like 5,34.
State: 12,33
